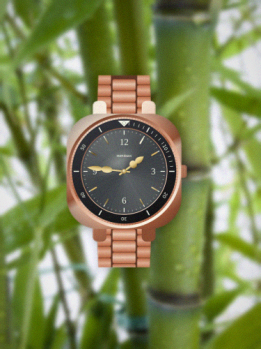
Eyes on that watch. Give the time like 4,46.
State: 1,46
